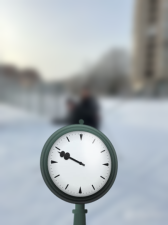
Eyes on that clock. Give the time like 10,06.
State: 9,49
